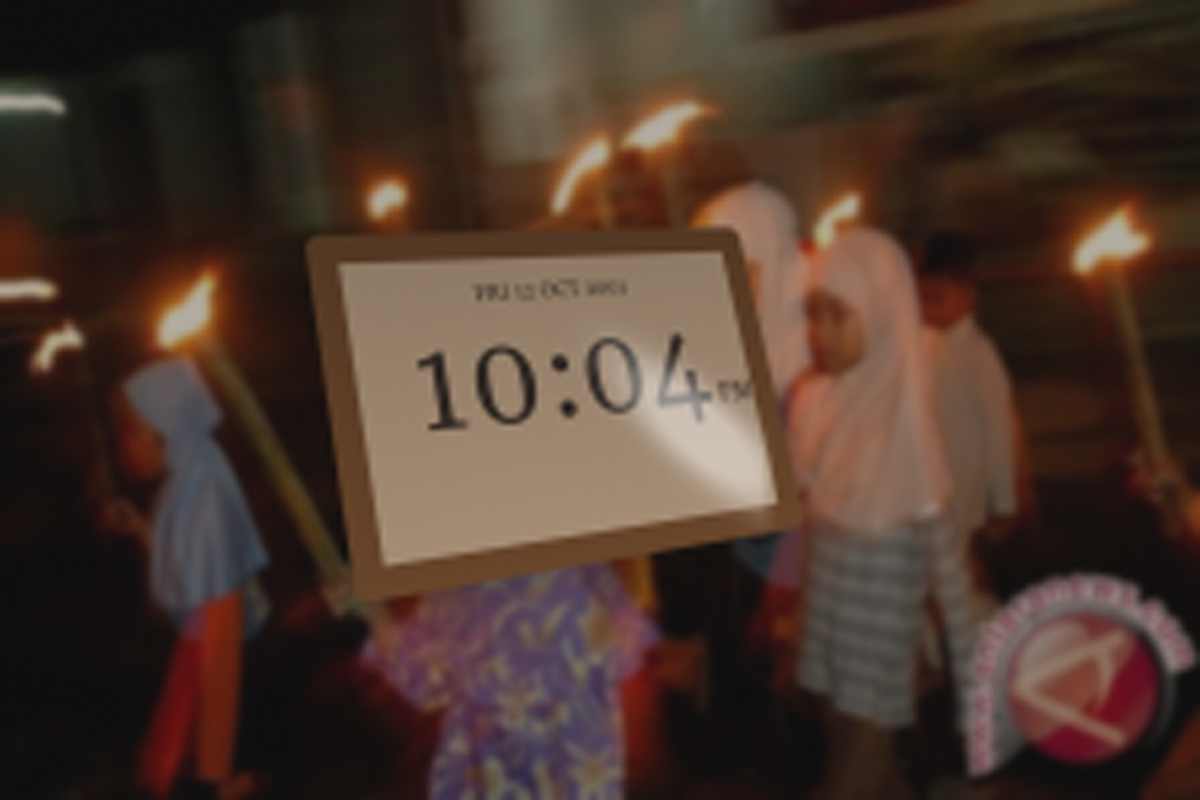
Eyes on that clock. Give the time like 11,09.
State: 10,04
